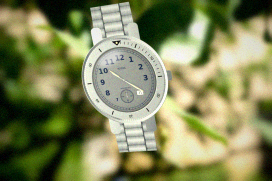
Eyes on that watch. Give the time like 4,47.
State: 10,21
